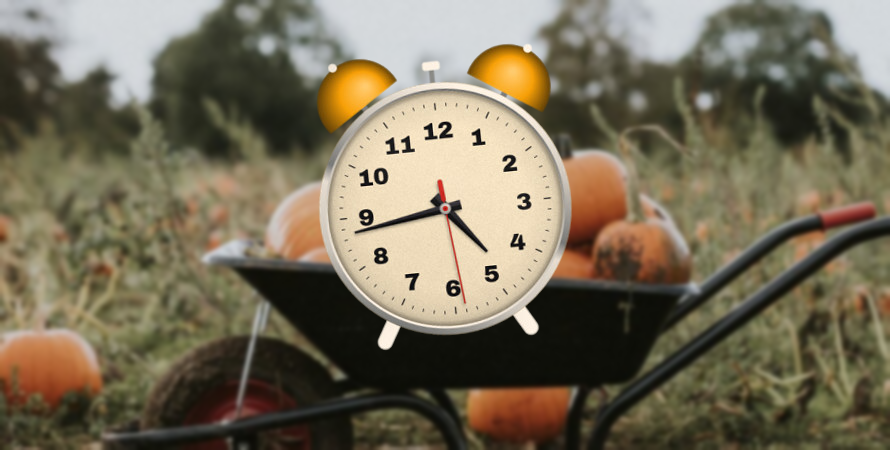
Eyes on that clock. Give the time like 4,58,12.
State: 4,43,29
